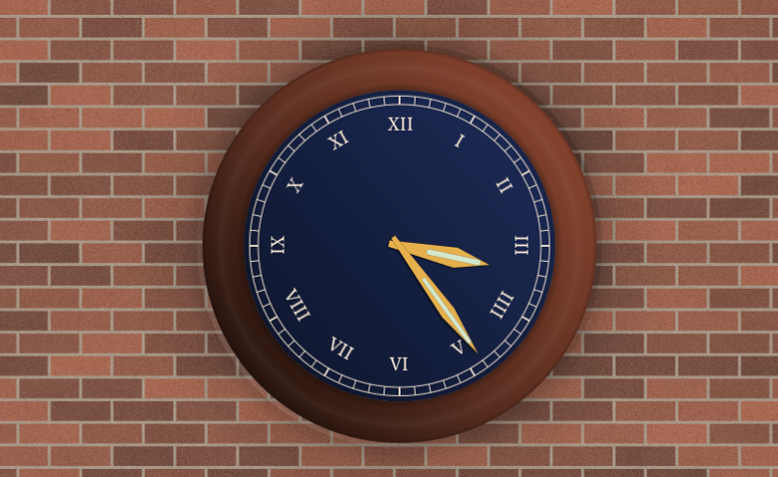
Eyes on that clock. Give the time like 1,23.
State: 3,24
